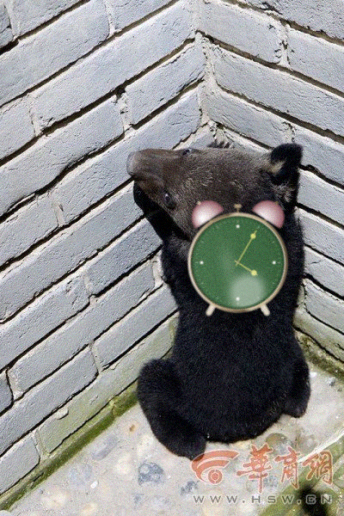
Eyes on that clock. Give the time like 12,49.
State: 4,05
